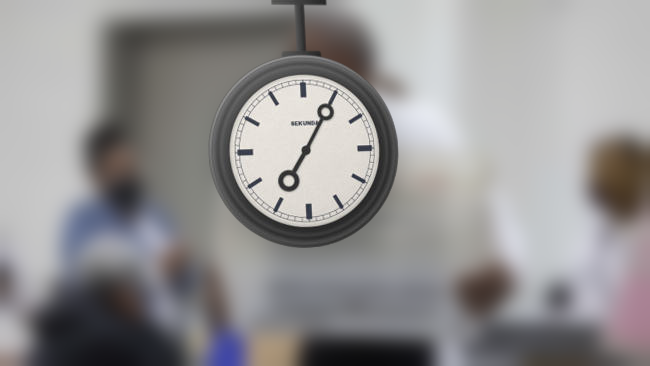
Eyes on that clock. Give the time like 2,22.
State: 7,05
